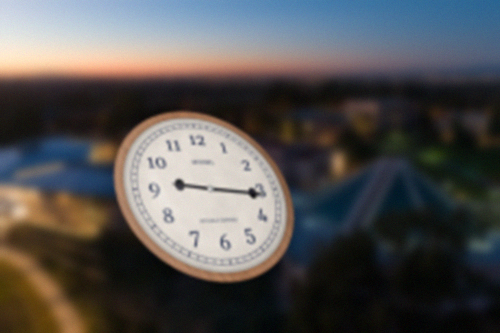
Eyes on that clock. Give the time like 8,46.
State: 9,16
